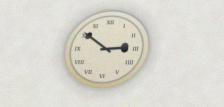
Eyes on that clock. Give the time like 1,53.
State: 2,51
